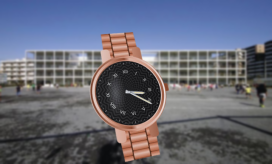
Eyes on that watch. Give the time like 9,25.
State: 3,21
